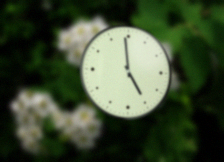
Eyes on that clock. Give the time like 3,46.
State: 4,59
